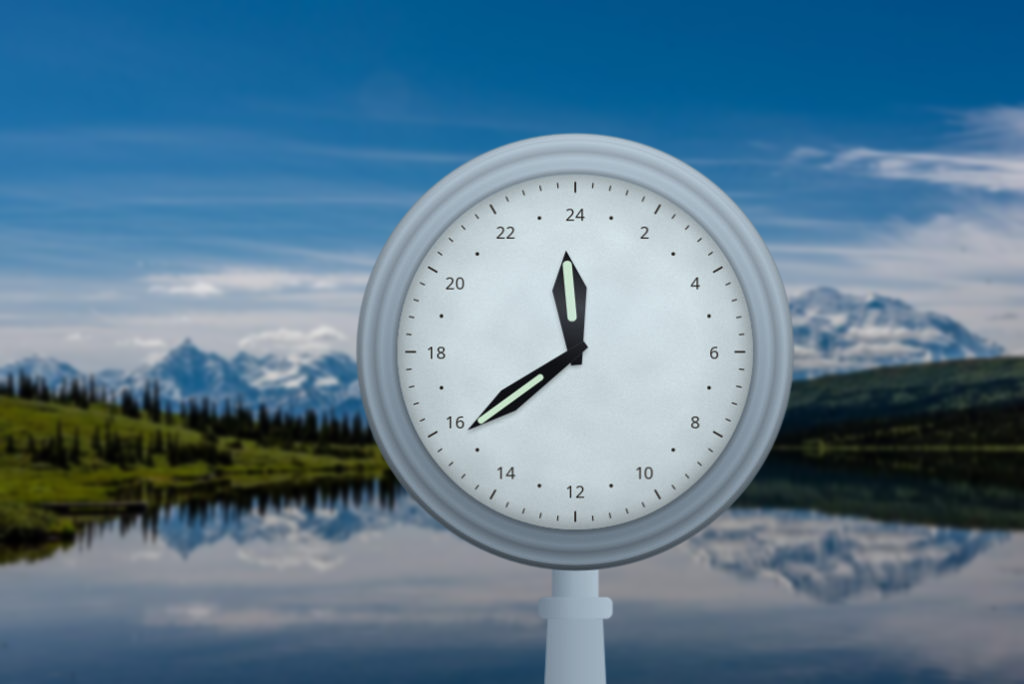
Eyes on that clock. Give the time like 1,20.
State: 23,39
